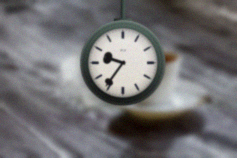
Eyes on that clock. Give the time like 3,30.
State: 9,36
